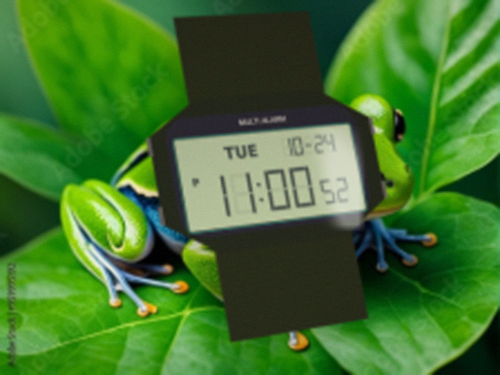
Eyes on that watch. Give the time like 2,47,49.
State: 11,00,52
